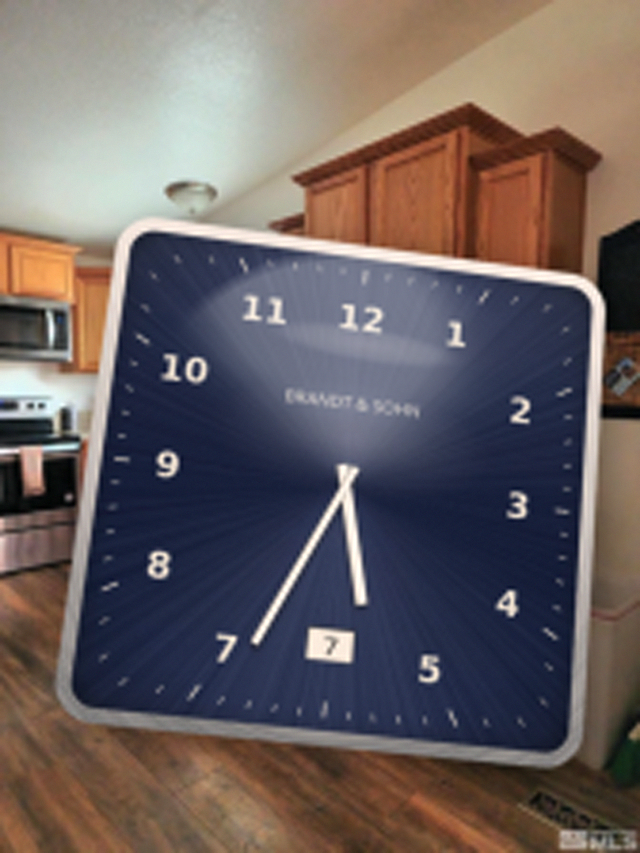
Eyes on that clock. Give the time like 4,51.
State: 5,34
